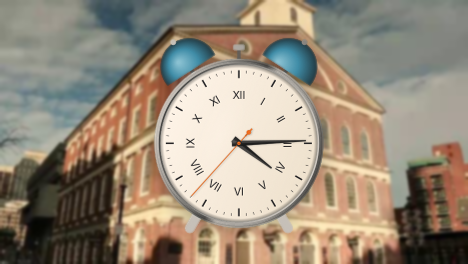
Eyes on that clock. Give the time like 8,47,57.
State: 4,14,37
